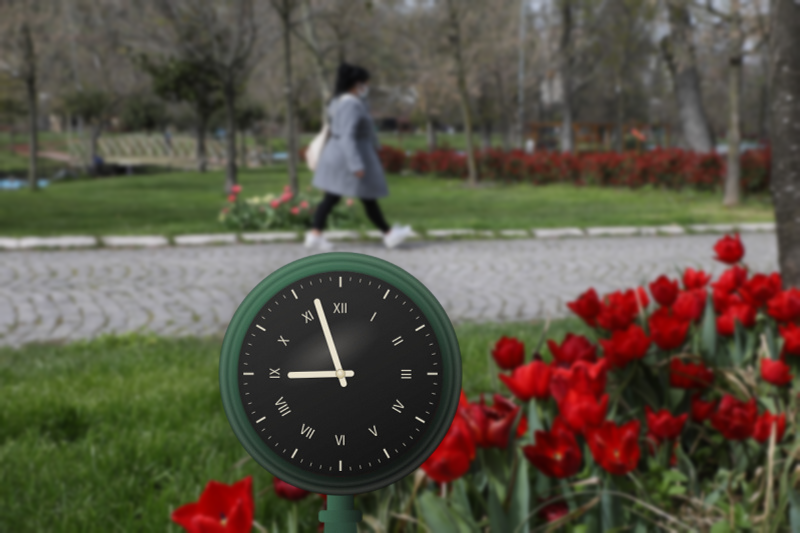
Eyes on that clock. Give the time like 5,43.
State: 8,57
